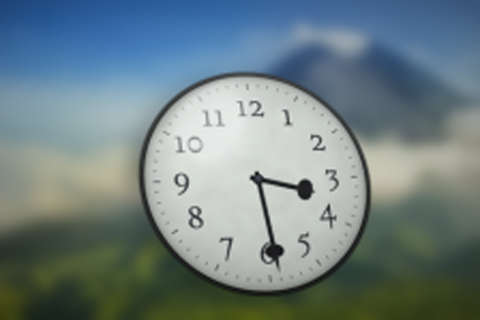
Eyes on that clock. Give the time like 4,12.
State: 3,29
